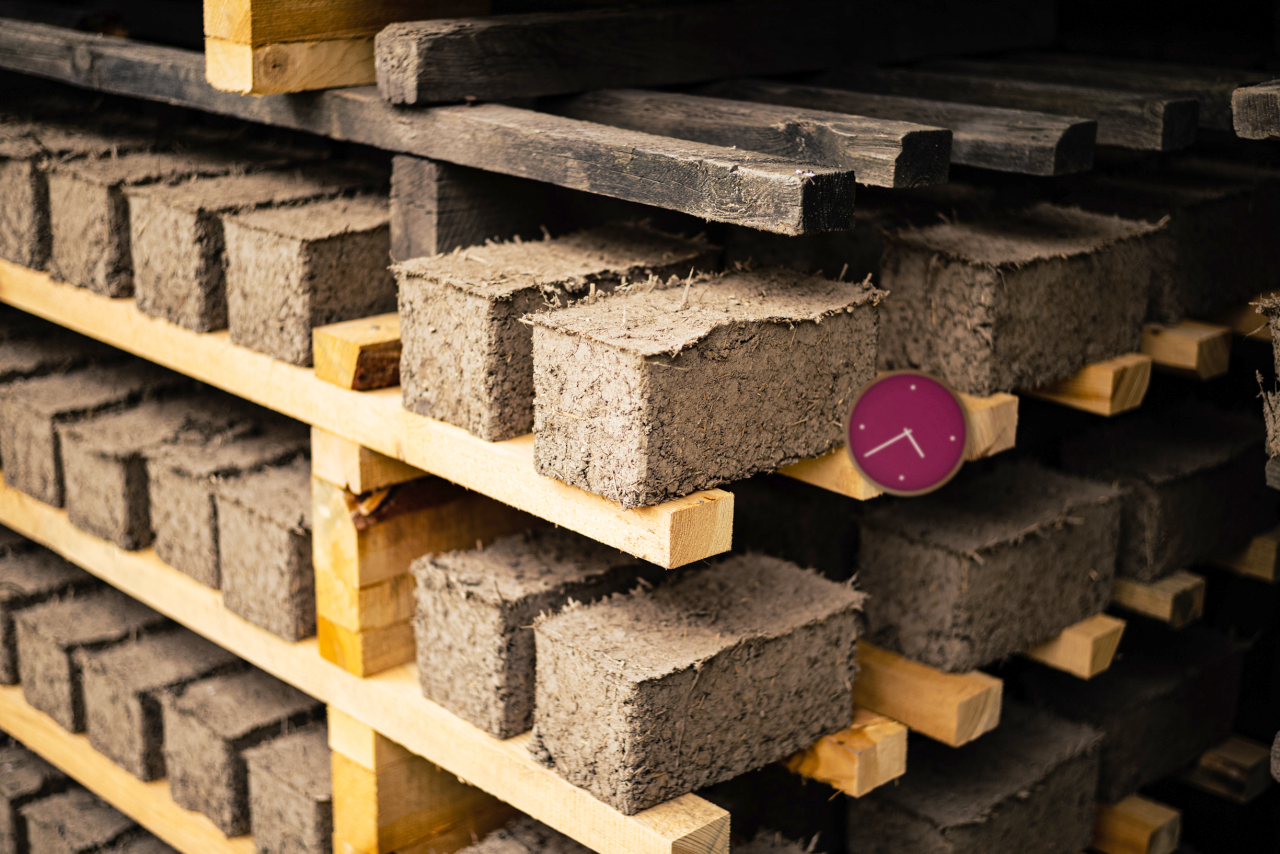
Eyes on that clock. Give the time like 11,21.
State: 4,39
